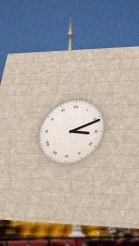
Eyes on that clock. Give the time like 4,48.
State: 3,11
